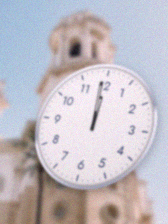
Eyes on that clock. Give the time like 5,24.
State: 11,59
